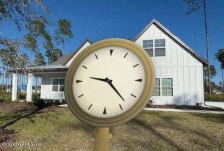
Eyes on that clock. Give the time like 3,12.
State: 9,23
